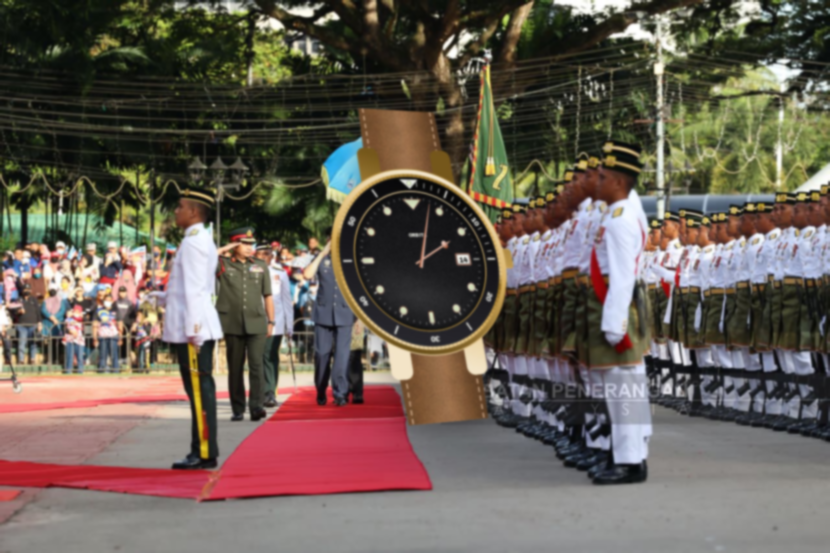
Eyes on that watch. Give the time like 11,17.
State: 2,03
